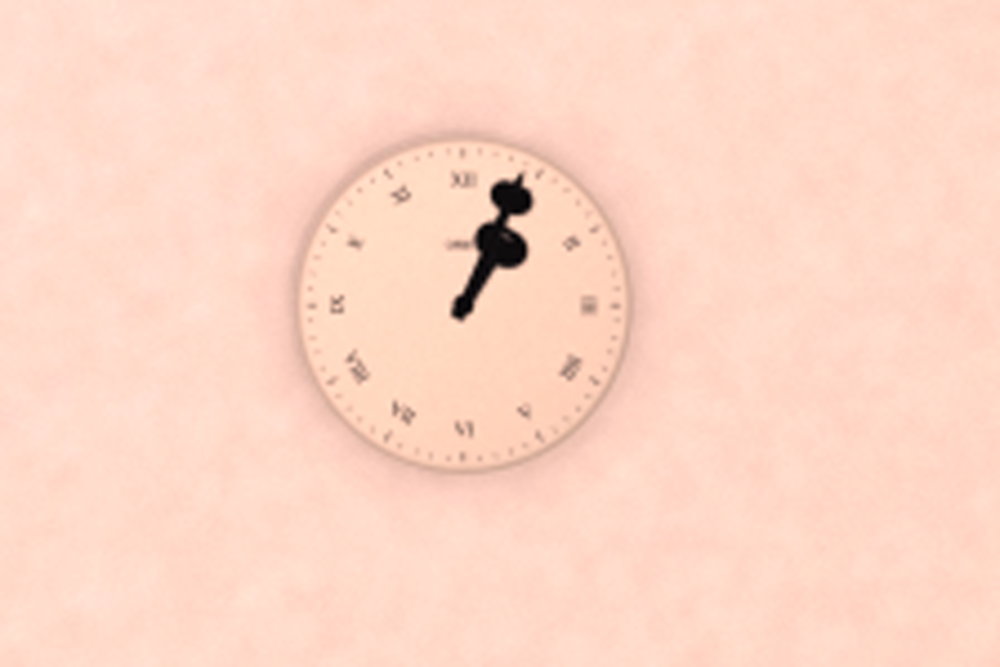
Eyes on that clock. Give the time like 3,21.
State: 1,04
